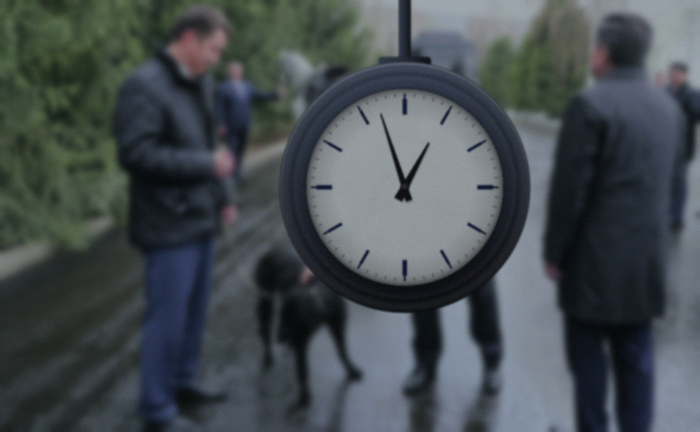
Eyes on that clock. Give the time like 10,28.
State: 12,57
